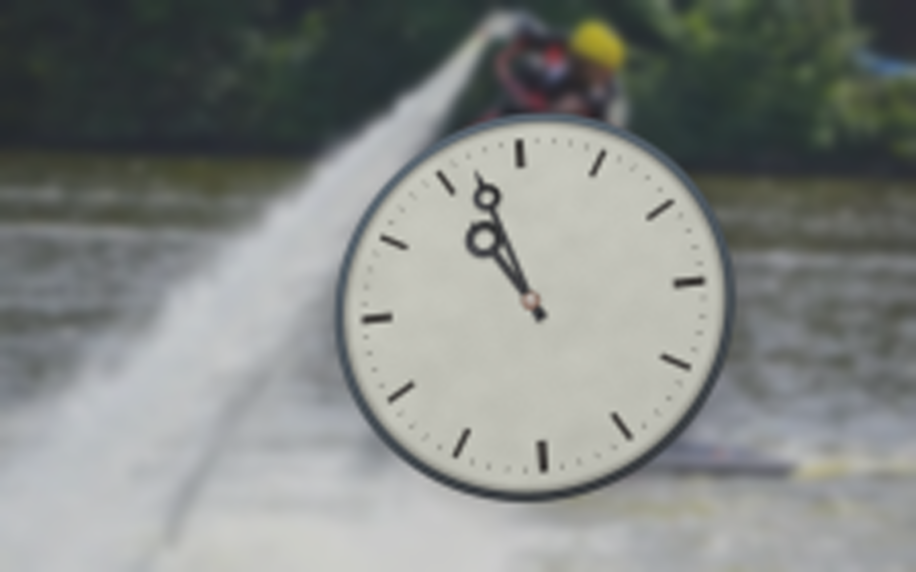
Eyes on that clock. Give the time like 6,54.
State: 10,57
